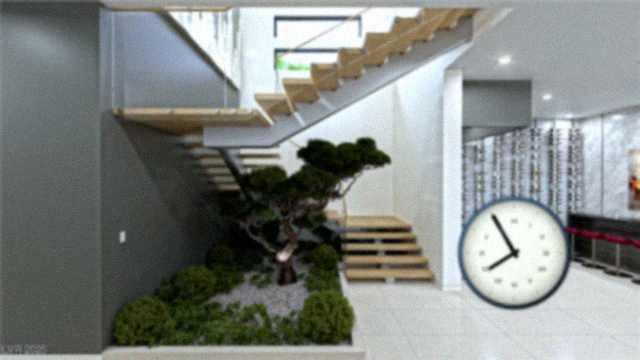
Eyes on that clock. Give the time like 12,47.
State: 7,55
